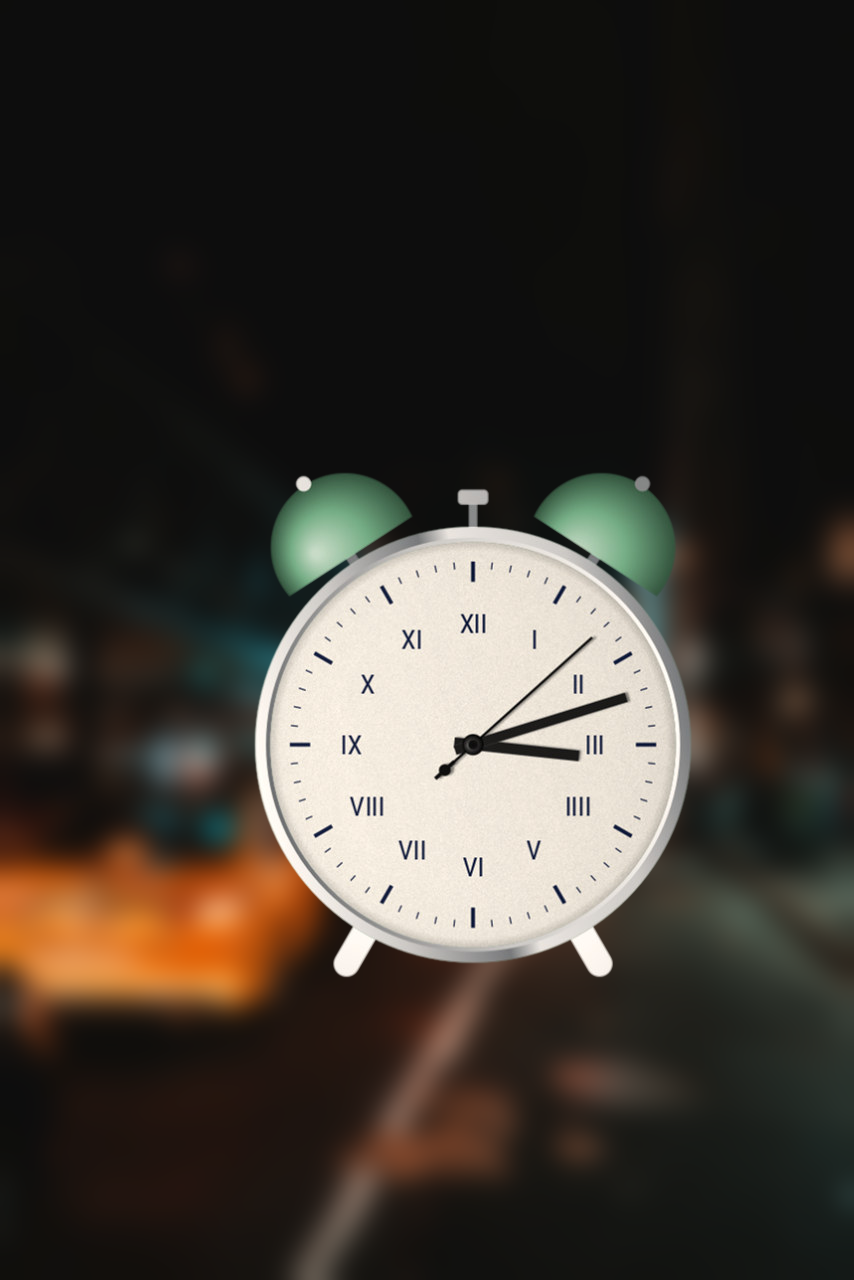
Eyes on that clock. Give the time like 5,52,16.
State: 3,12,08
